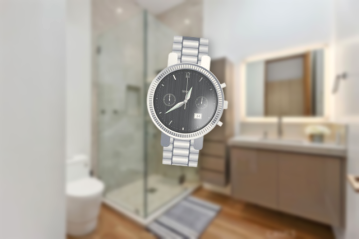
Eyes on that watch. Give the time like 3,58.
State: 12,39
